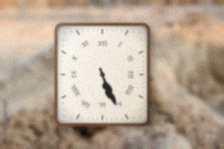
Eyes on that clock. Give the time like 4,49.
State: 5,26
